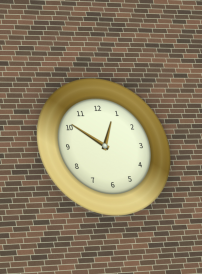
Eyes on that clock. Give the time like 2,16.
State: 12,51
